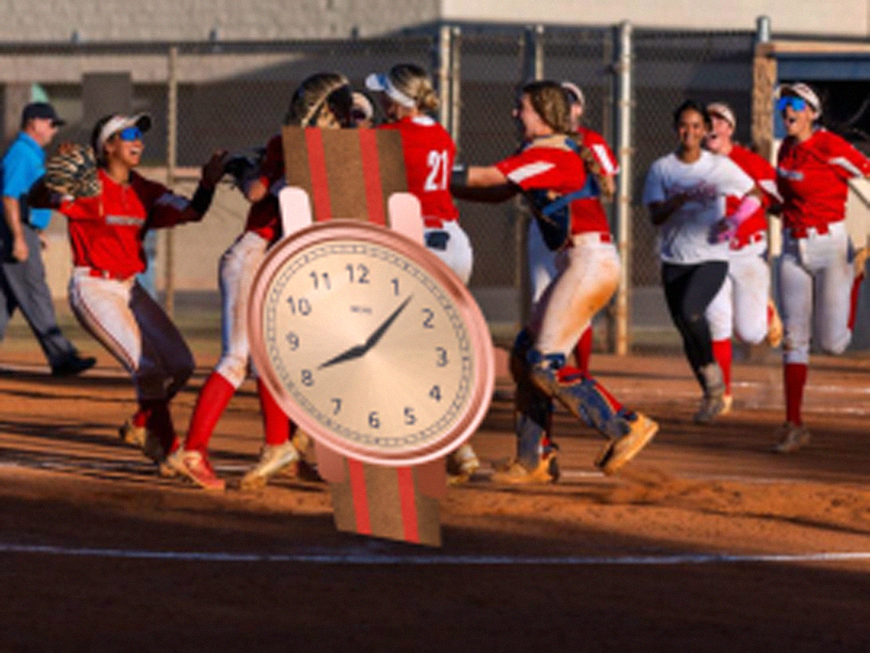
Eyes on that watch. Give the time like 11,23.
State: 8,07
